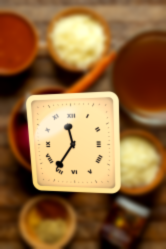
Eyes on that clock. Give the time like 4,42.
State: 11,36
